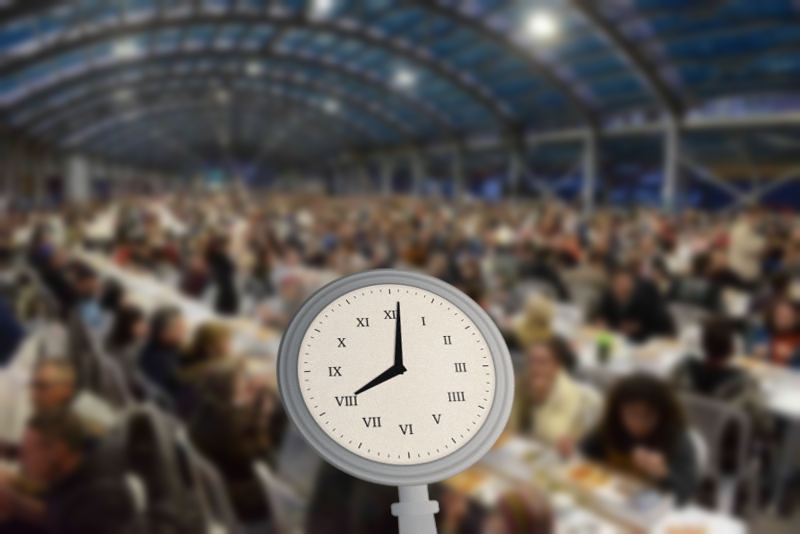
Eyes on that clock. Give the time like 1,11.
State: 8,01
